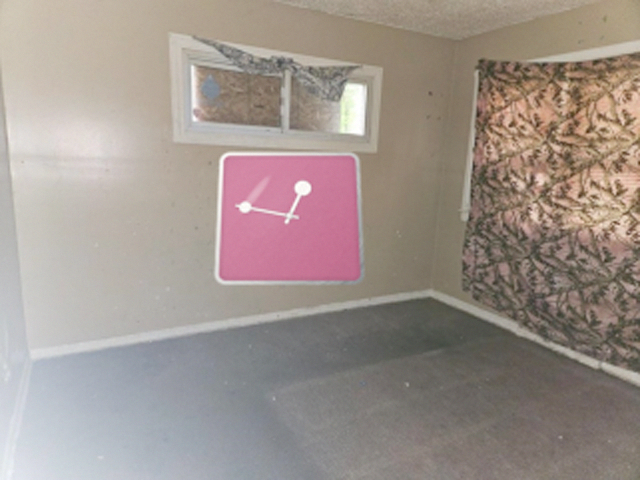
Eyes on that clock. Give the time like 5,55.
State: 12,47
